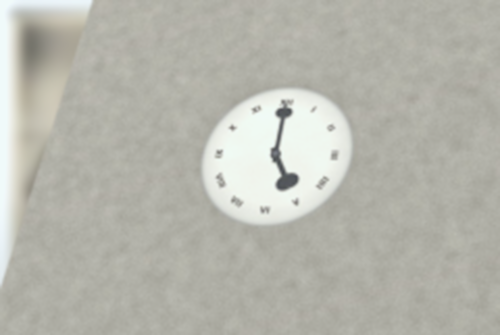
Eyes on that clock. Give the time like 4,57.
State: 5,00
